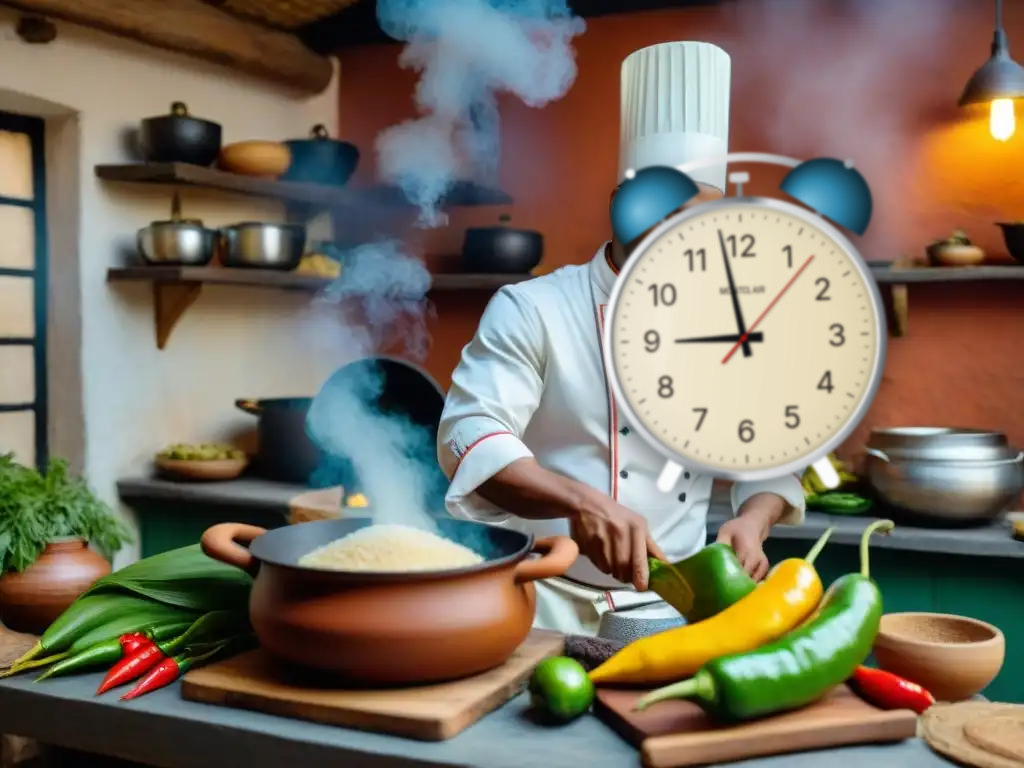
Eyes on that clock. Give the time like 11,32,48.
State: 8,58,07
